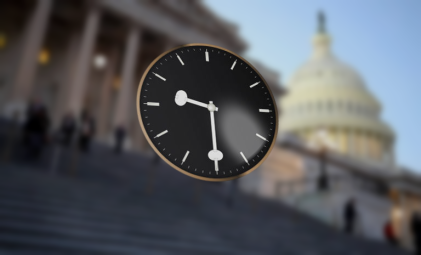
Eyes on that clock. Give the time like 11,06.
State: 9,30
